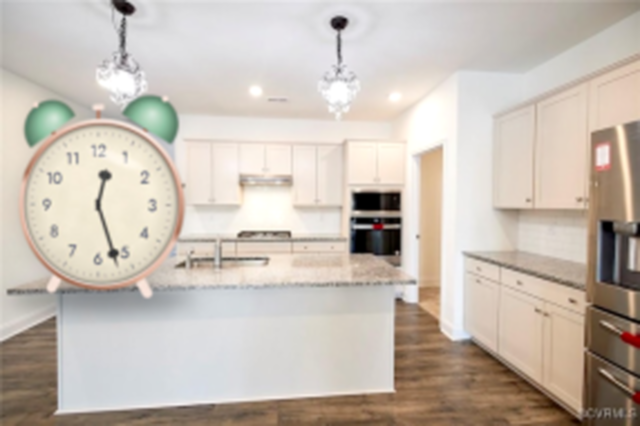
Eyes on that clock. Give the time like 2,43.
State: 12,27
